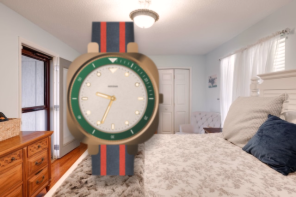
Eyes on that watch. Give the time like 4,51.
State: 9,34
